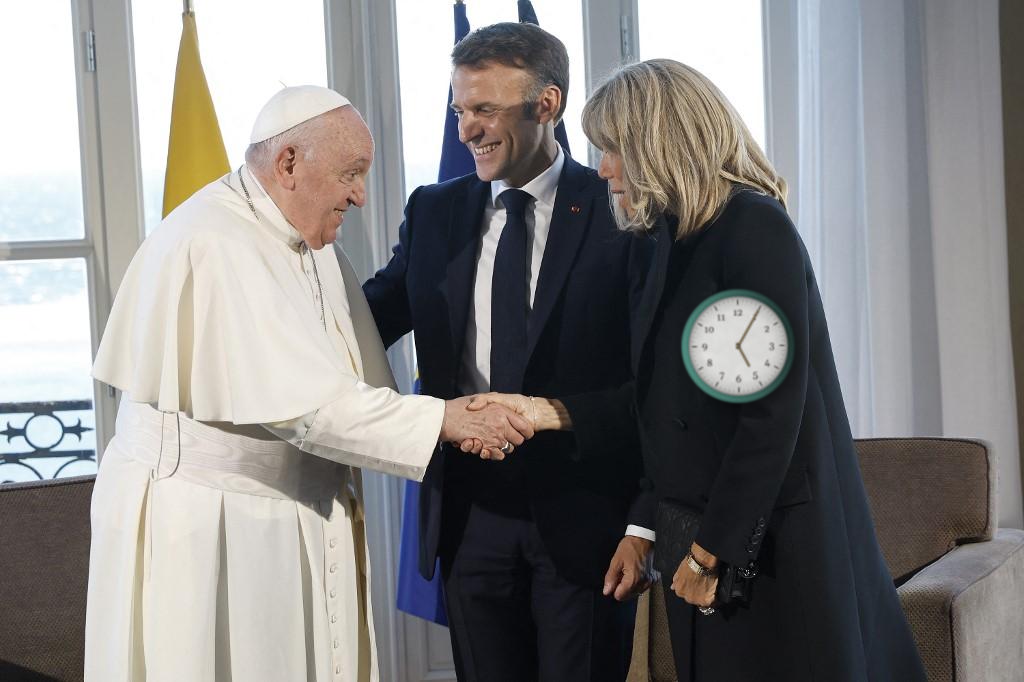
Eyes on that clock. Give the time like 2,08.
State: 5,05
